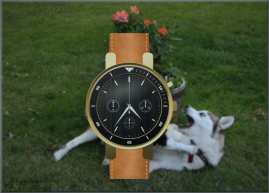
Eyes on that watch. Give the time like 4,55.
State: 4,36
